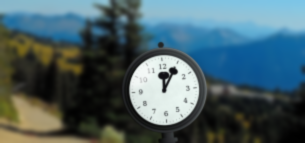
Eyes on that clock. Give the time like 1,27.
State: 12,05
